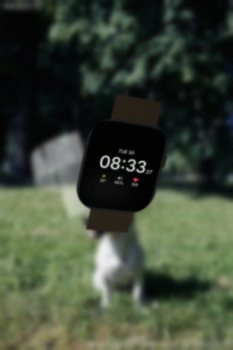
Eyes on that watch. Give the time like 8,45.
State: 8,33
